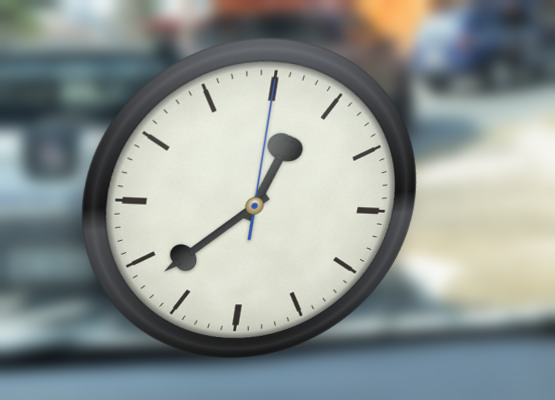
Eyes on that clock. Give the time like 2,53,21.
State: 12,38,00
